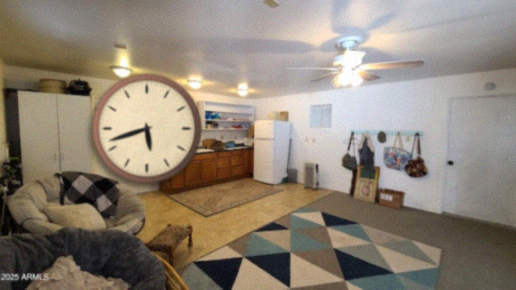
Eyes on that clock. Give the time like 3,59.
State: 5,42
